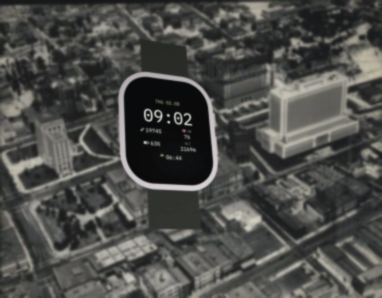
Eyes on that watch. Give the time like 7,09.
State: 9,02
